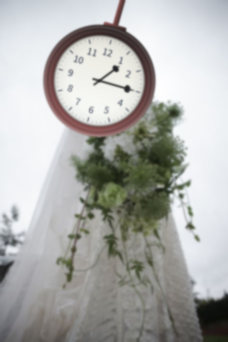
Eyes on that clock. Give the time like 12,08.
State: 1,15
